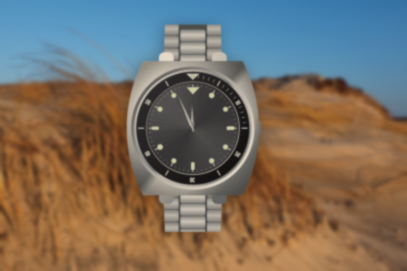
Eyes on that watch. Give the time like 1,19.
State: 11,56
